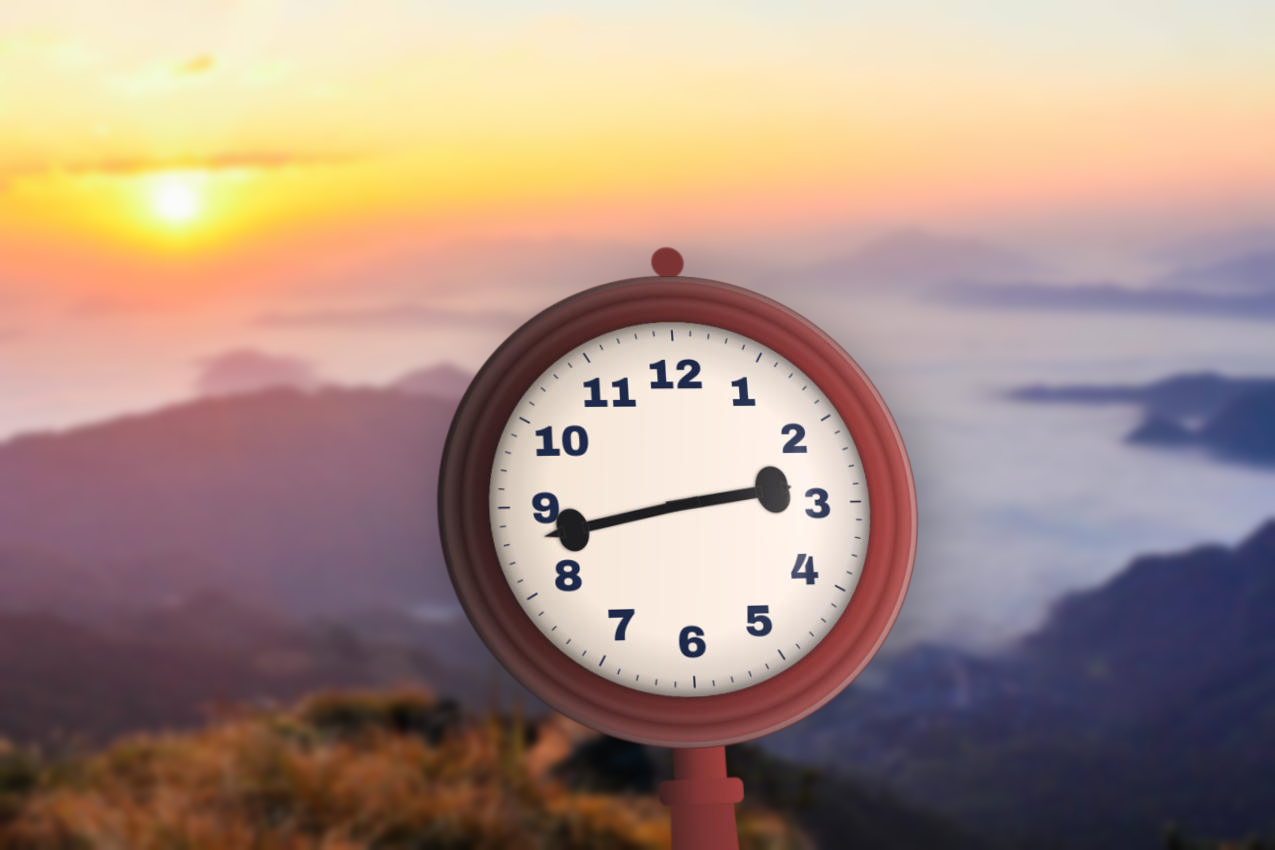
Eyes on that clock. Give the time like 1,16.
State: 2,43
